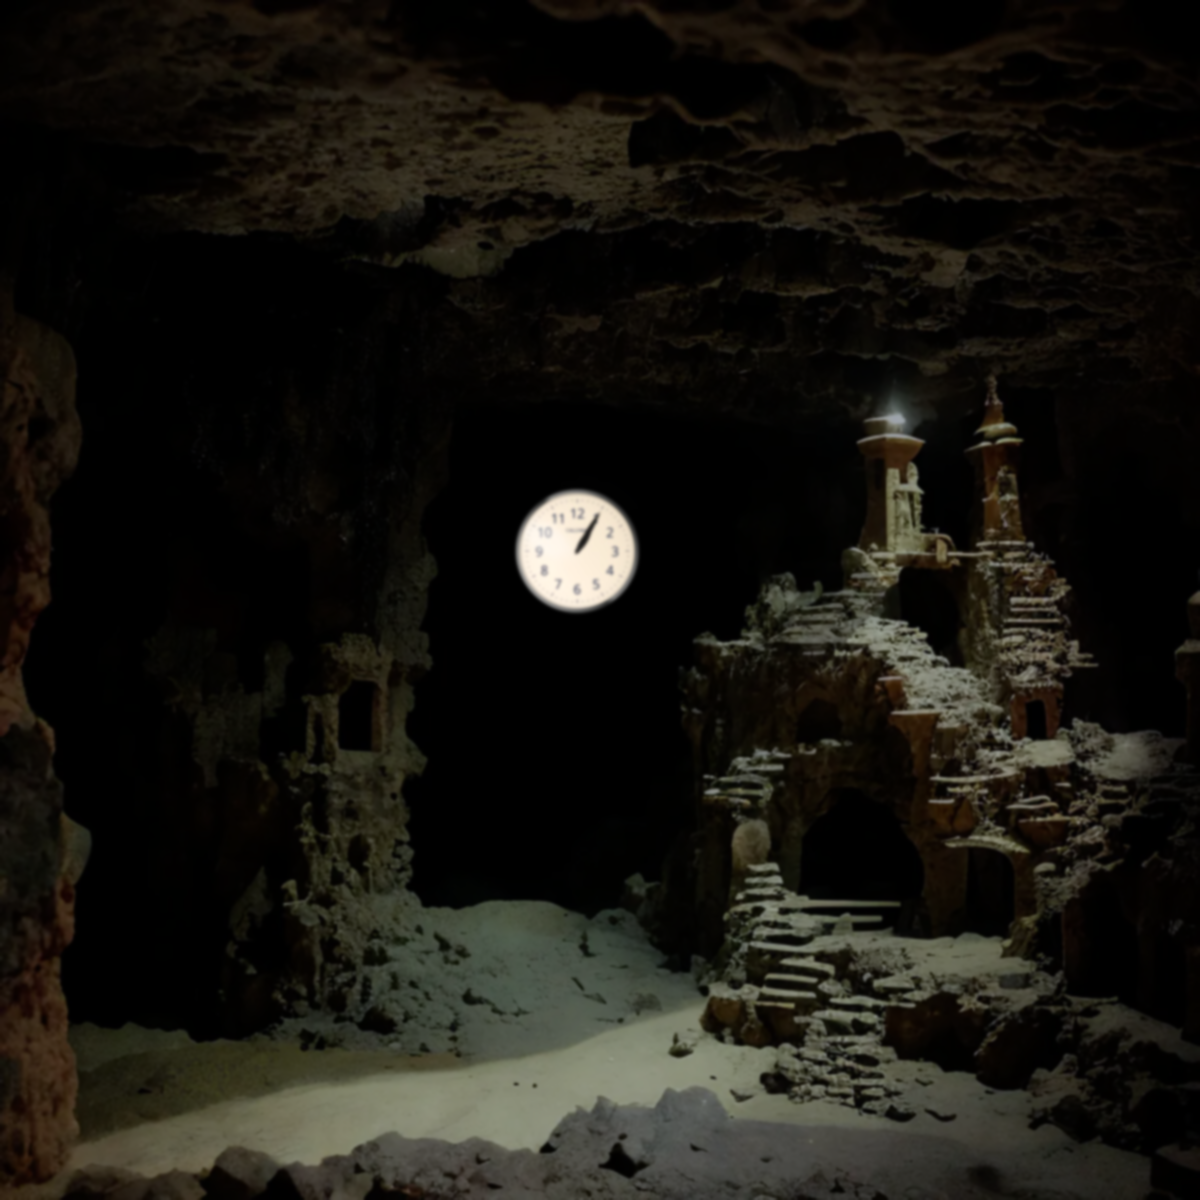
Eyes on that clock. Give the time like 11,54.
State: 1,05
